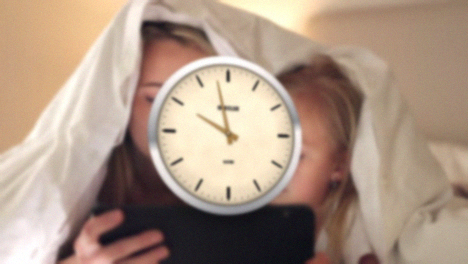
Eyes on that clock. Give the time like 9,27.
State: 9,58
